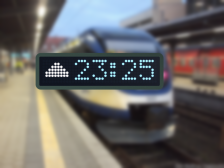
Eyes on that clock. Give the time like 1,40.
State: 23,25
